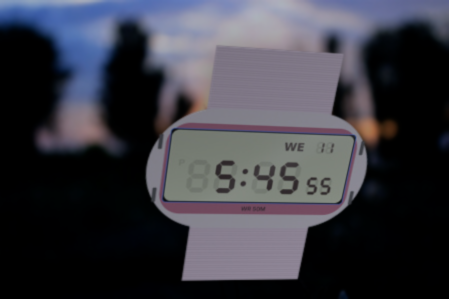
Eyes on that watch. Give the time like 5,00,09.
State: 5,45,55
